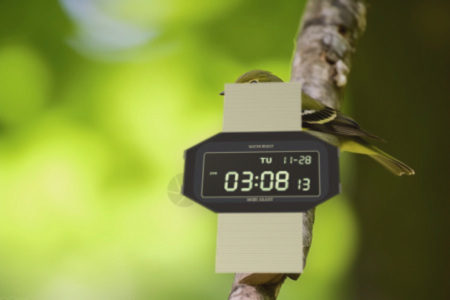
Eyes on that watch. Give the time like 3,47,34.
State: 3,08,13
